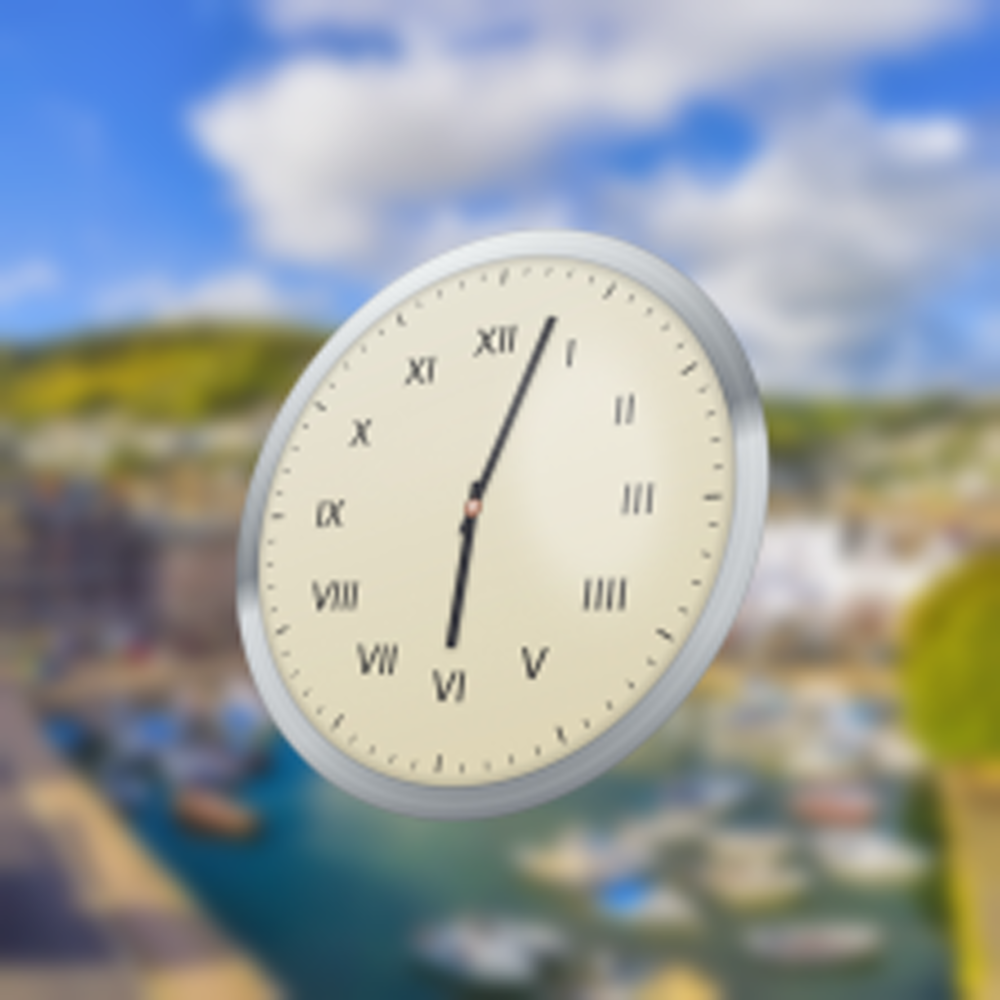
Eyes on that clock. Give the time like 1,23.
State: 6,03
